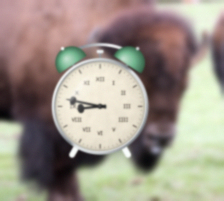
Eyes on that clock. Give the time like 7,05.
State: 8,47
